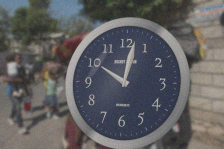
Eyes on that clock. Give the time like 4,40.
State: 10,02
